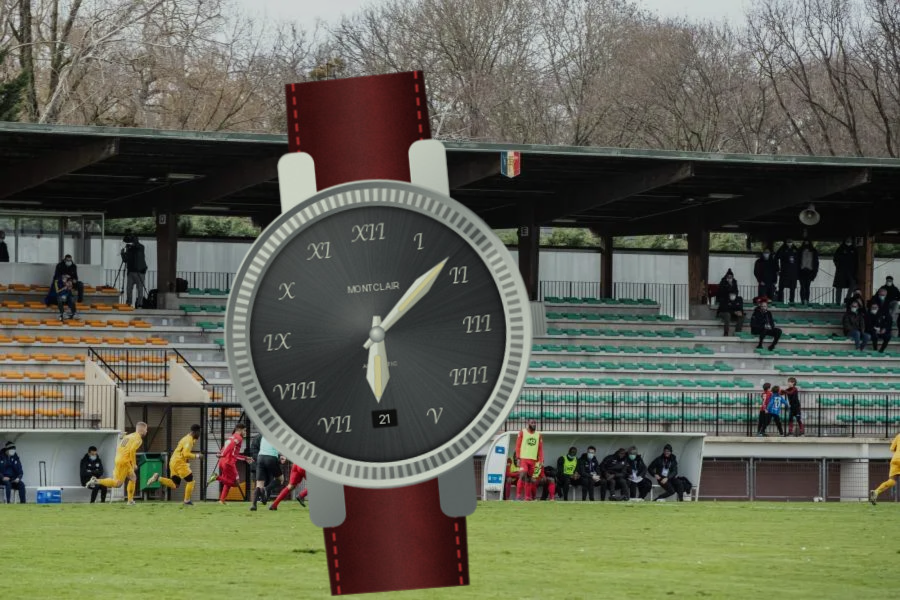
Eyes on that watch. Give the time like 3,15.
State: 6,08
